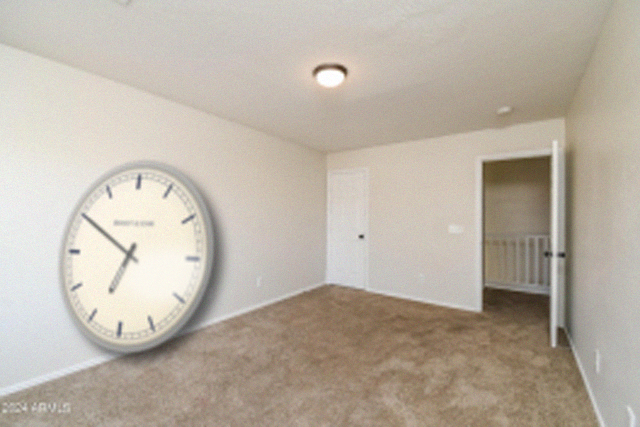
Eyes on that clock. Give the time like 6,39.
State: 6,50
